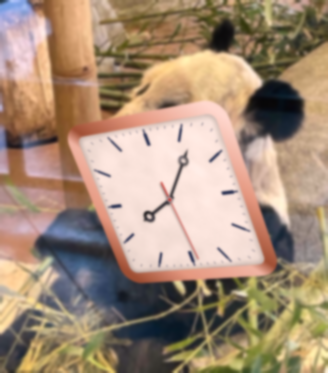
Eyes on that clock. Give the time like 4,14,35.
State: 8,06,29
